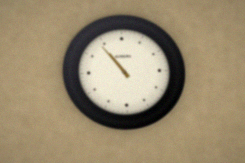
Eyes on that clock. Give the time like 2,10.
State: 10,54
